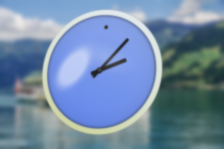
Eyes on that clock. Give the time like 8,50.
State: 2,06
